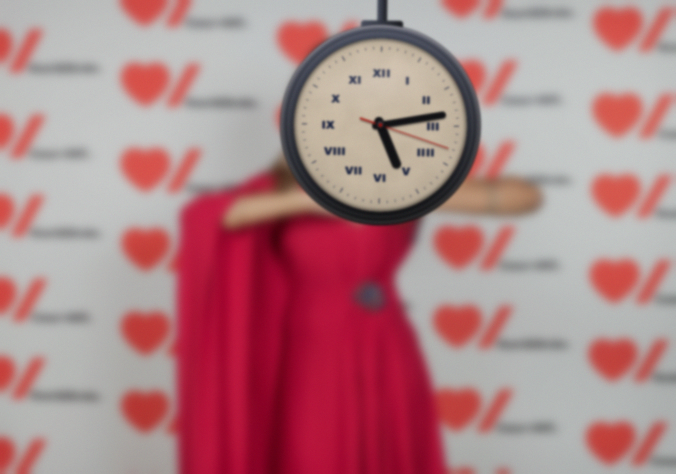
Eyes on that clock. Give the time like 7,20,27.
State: 5,13,18
